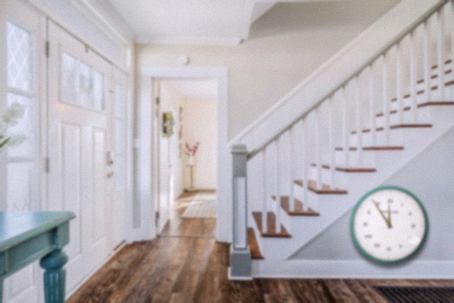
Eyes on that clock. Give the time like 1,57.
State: 11,54
